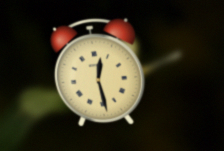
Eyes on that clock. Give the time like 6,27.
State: 12,29
